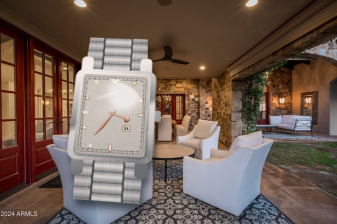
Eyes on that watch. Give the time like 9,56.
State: 3,36
